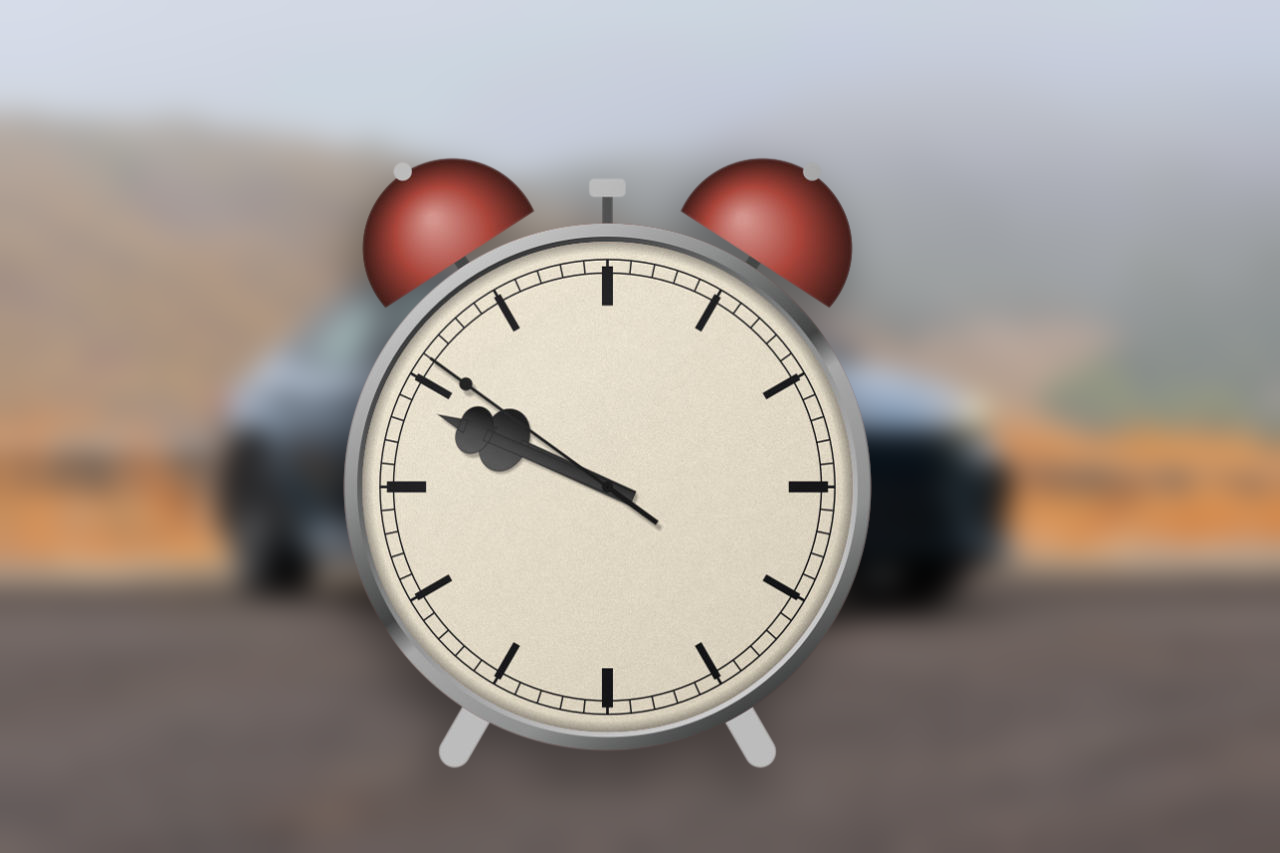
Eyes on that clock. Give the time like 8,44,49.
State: 9,48,51
